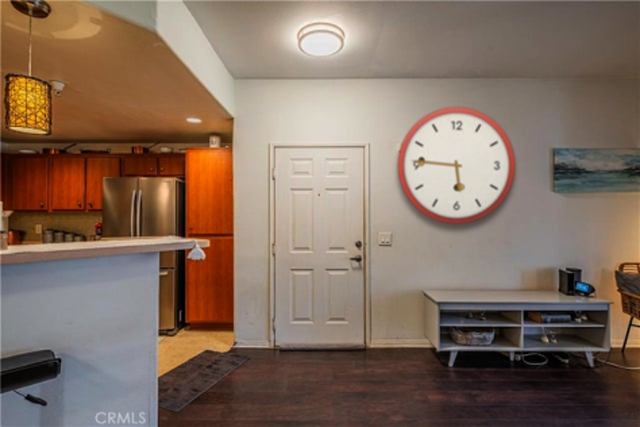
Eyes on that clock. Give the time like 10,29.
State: 5,46
